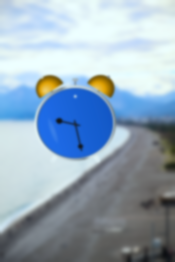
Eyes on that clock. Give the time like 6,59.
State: 9,28
